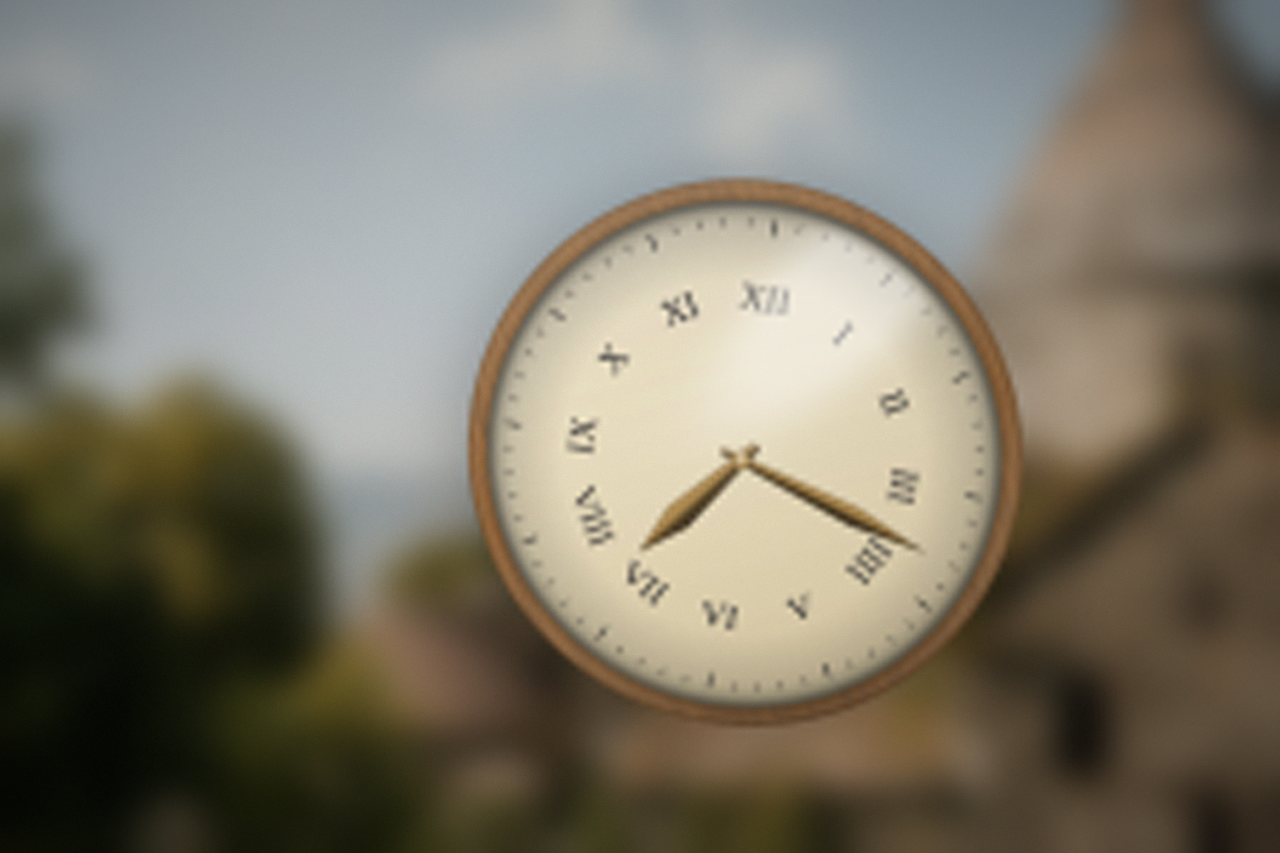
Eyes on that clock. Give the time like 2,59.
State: 7,18
